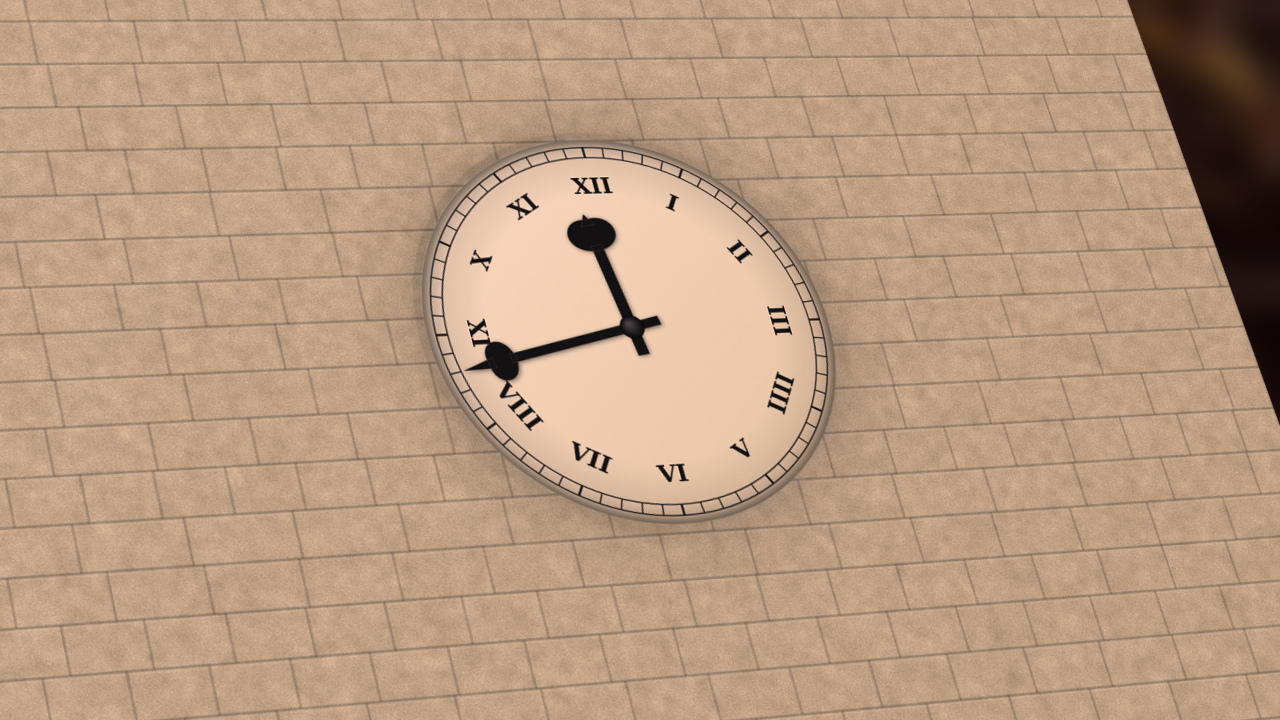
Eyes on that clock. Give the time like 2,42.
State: 11,43
